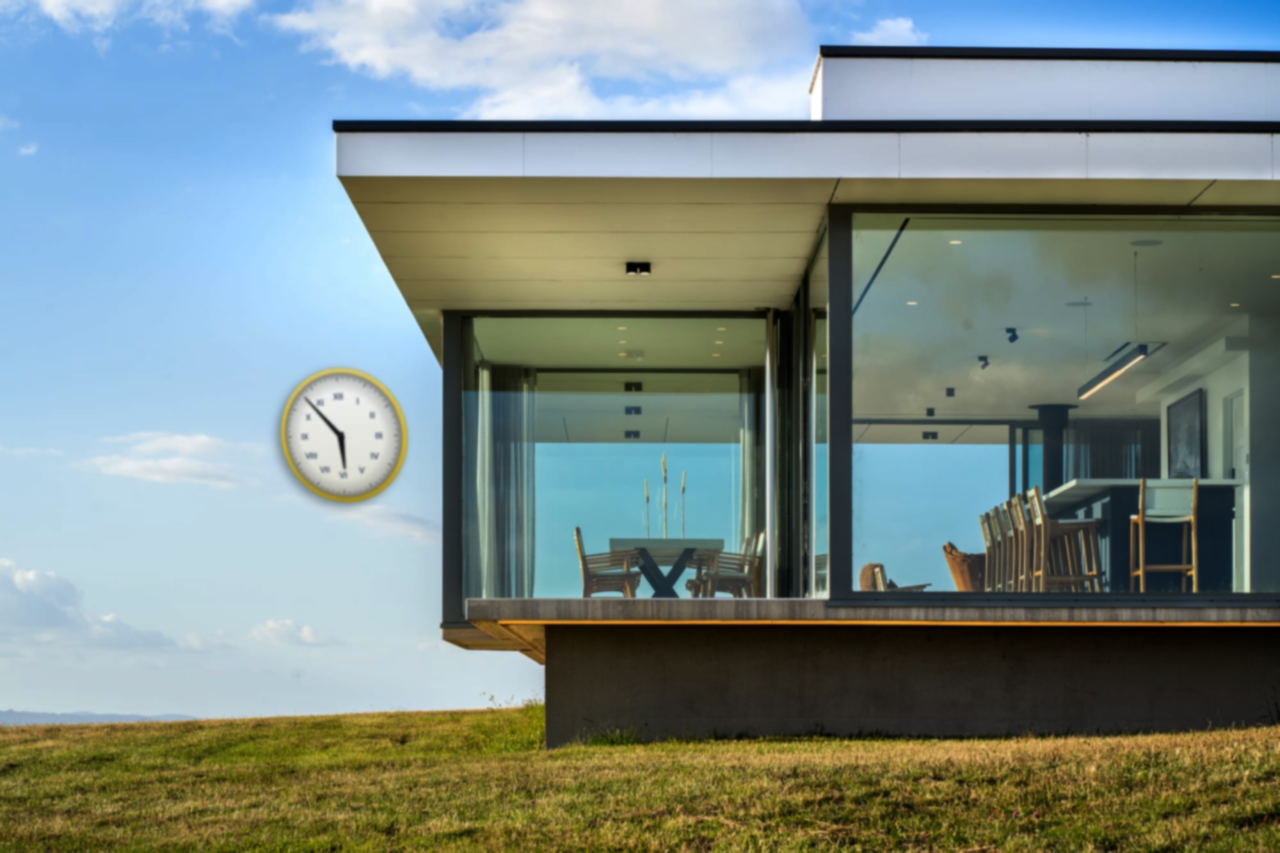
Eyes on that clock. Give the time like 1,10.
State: 5,53
